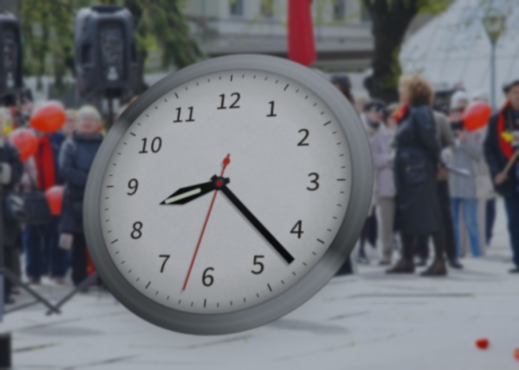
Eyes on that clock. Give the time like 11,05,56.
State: 8,22,32
